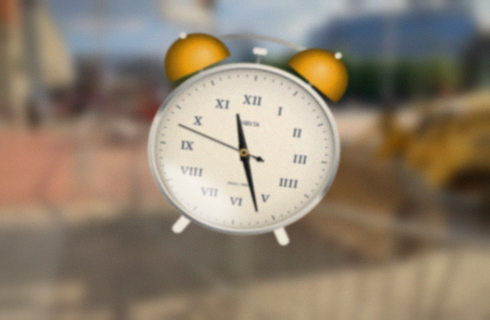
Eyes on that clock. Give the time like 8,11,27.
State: 11,26,48
